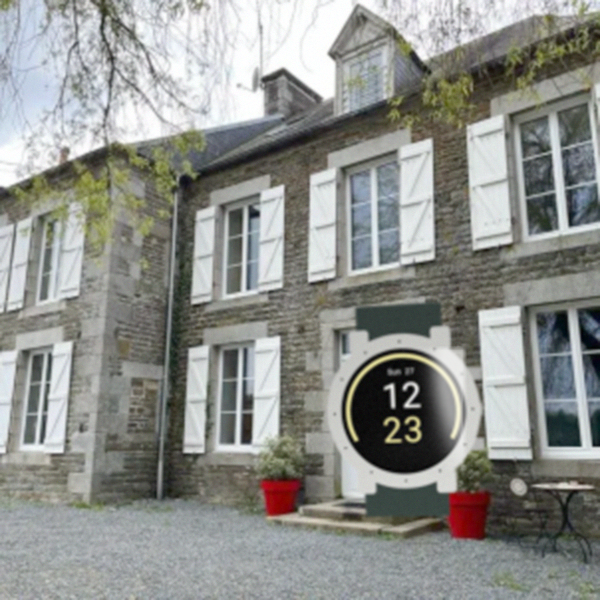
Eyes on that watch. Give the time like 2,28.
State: 12,23
